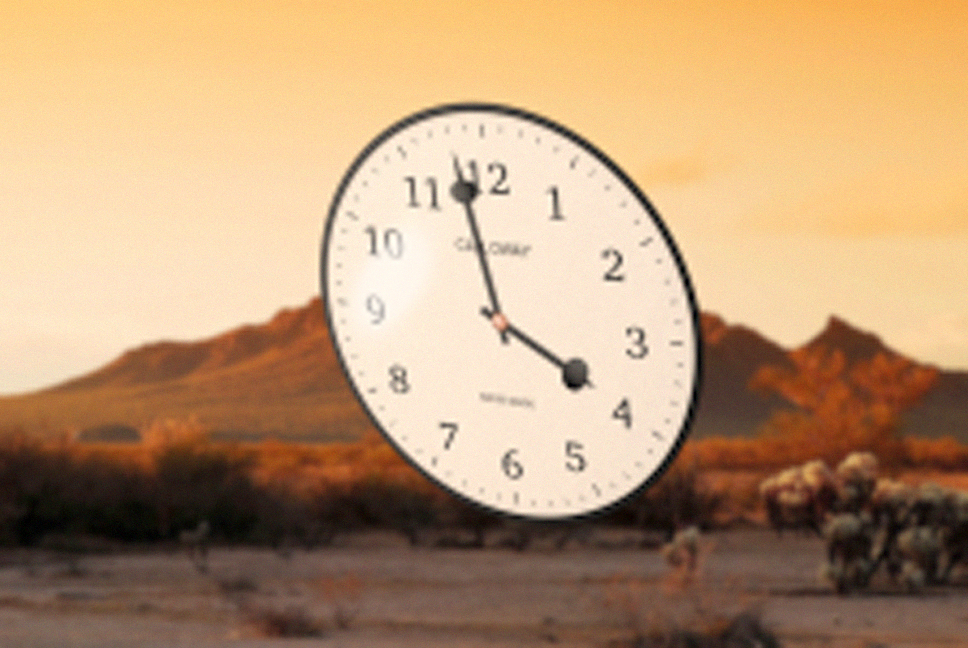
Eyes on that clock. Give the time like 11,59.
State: 3,58
